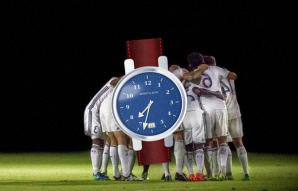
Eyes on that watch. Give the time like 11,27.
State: 7,33
